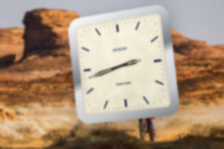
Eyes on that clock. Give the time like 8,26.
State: 2,43
